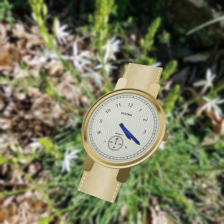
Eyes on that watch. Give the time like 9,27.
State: 4,20
